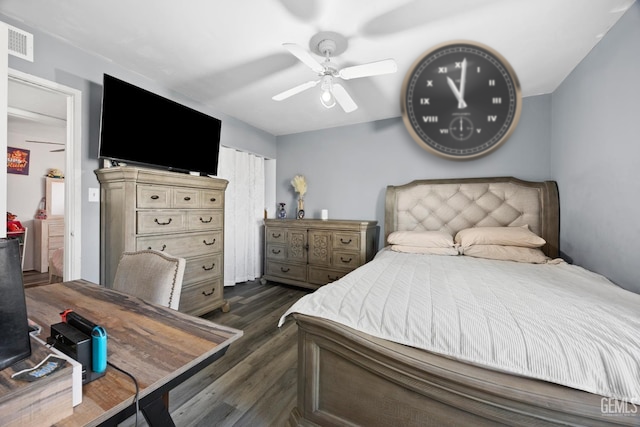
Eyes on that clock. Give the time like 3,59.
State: 11,01
